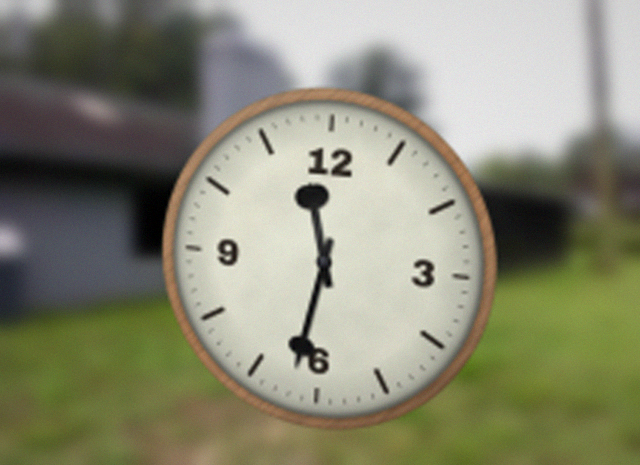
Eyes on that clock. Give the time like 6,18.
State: 11,32
